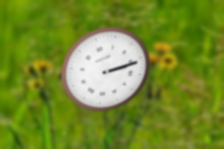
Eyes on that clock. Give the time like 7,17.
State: 3,16
